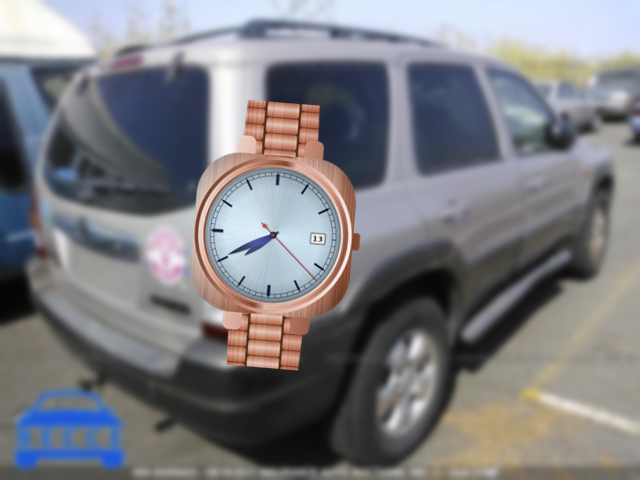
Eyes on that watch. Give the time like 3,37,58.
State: 7,40,22
